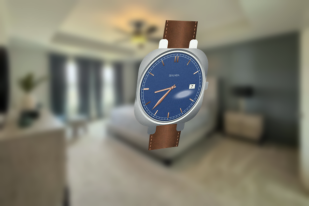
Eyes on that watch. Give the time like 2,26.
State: 8,37
